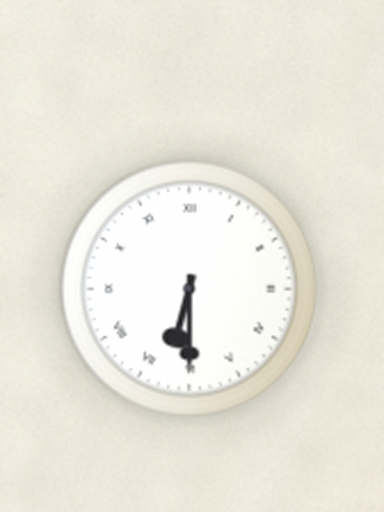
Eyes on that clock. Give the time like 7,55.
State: 6,30
